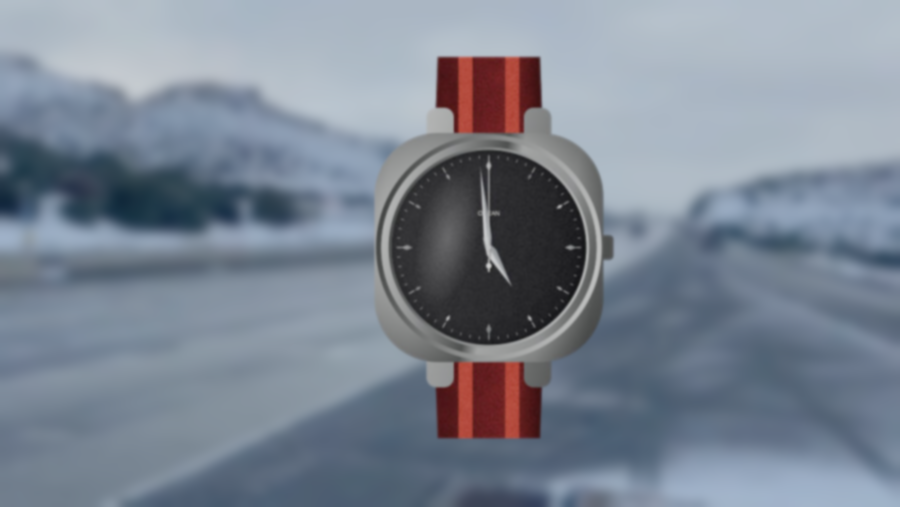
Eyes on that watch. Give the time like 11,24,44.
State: 4,59,00
